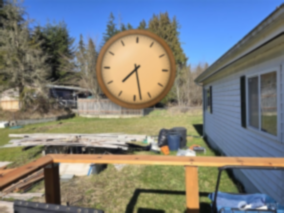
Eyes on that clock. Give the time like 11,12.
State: 7,28
